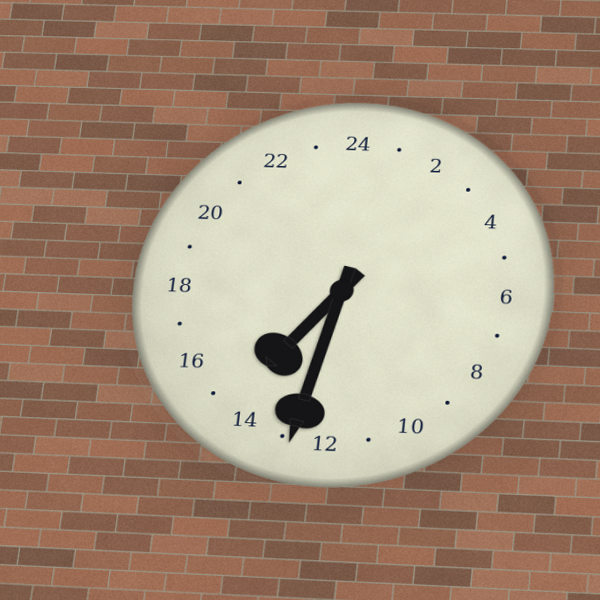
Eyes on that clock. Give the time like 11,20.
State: 14,32
